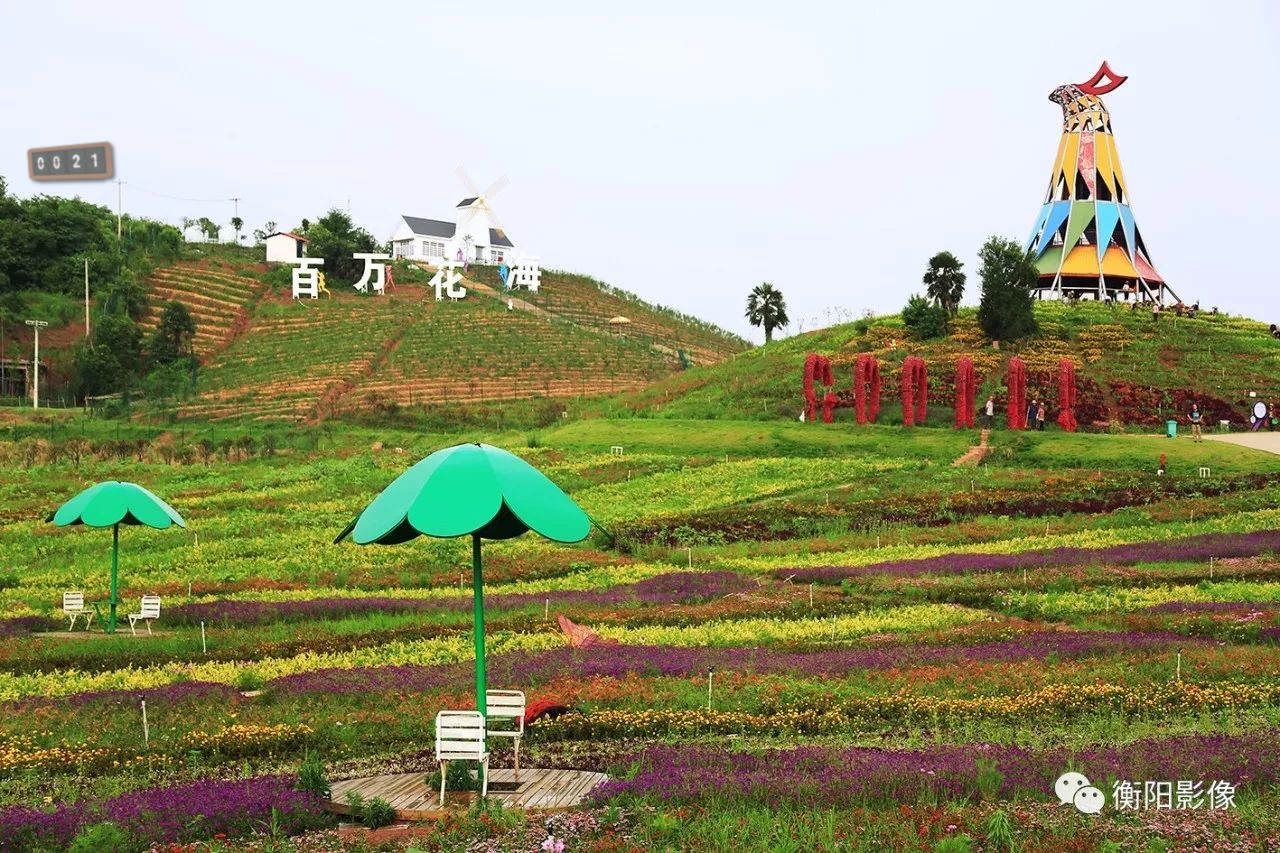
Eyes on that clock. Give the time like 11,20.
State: 0,21
